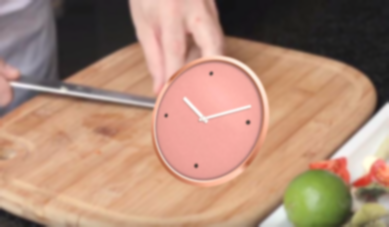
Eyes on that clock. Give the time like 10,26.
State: 10,12
